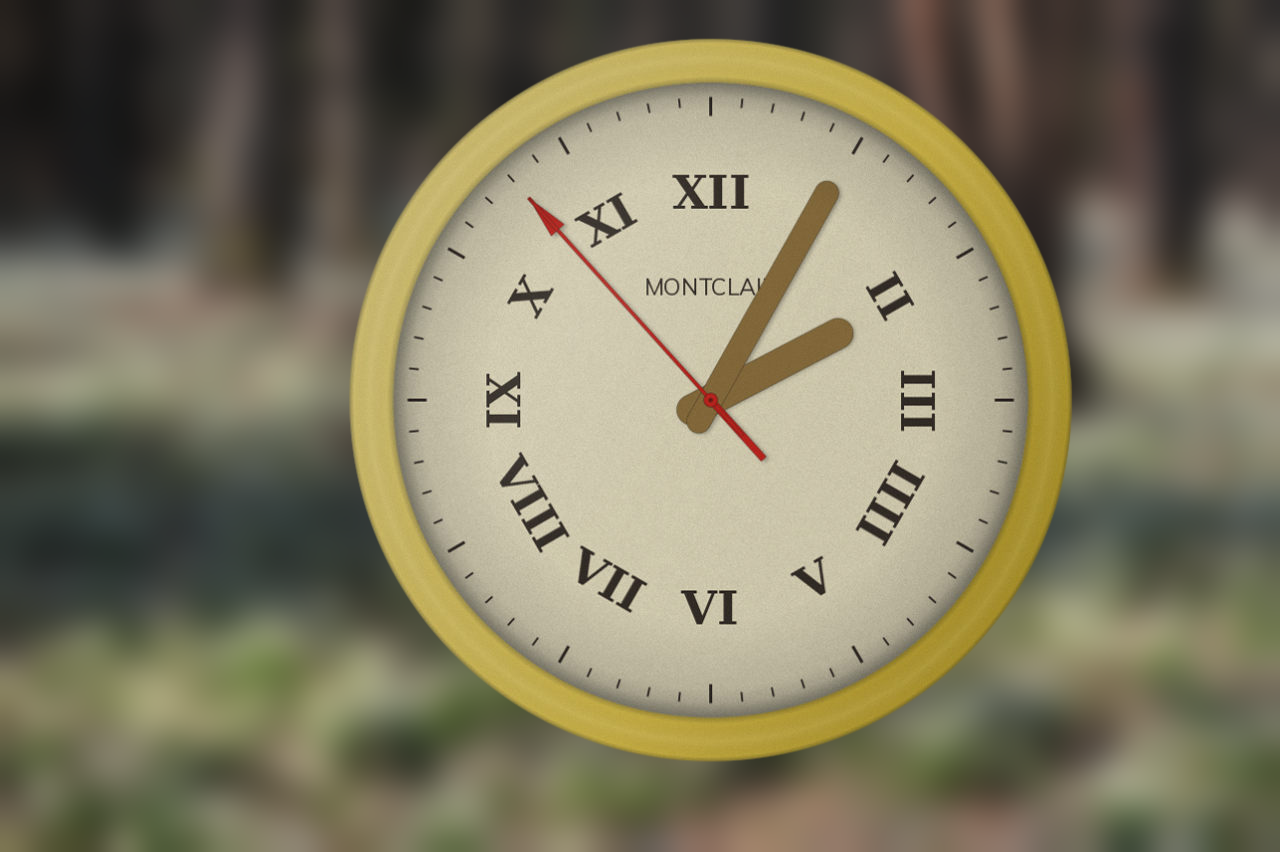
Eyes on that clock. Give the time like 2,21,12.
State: 2,04,53
